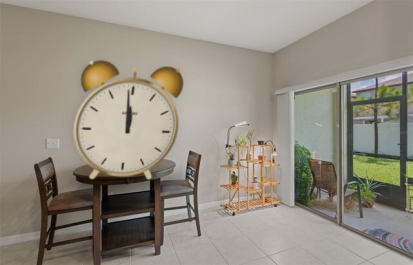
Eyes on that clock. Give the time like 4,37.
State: 11,59
